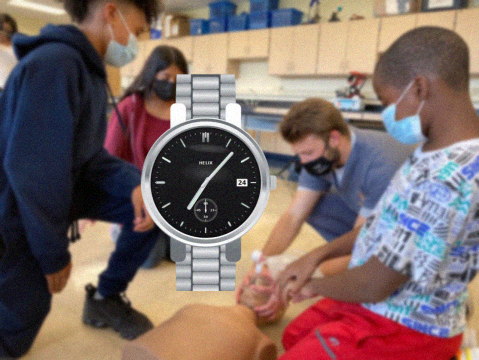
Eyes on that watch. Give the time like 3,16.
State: 7,07
